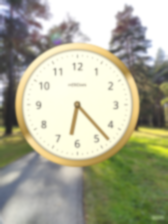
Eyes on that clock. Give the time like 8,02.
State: 6,23
